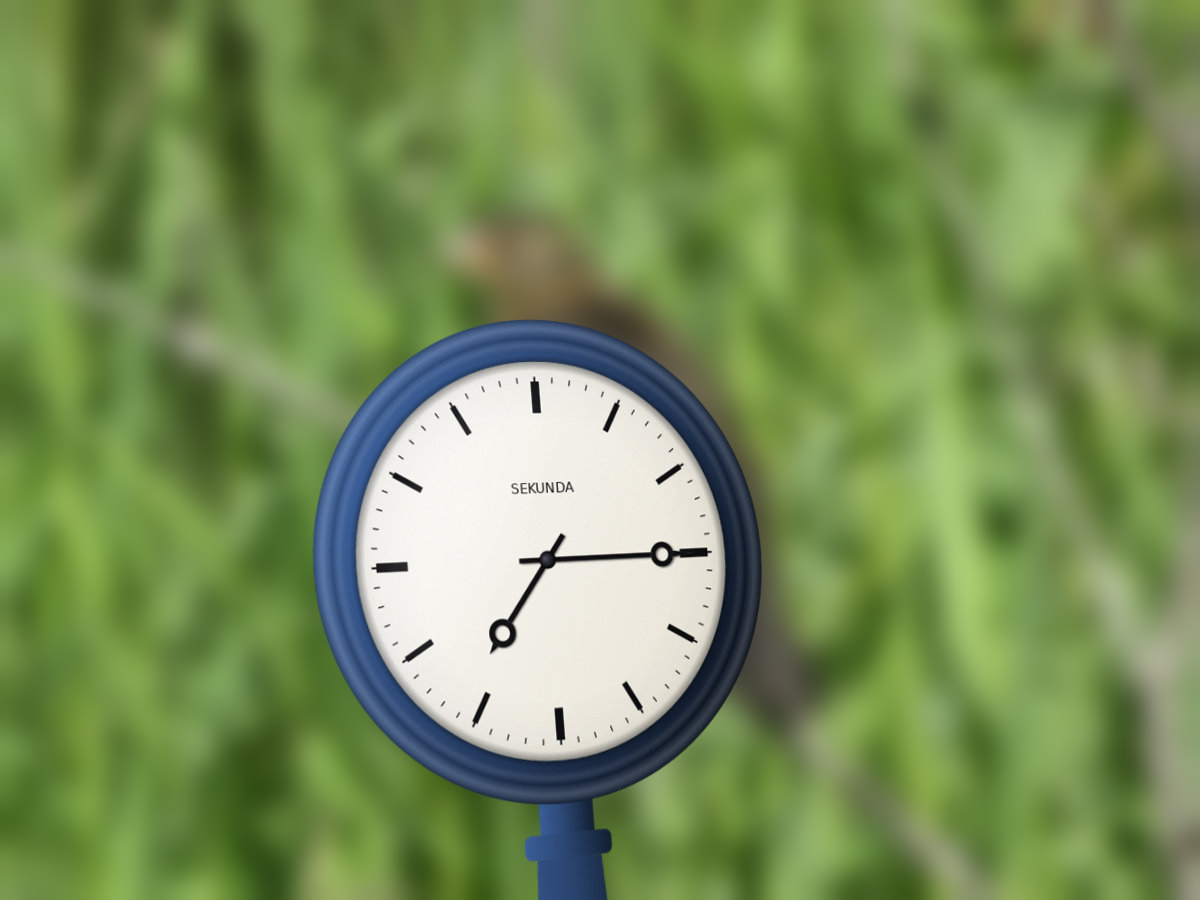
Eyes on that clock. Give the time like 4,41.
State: 7,15
